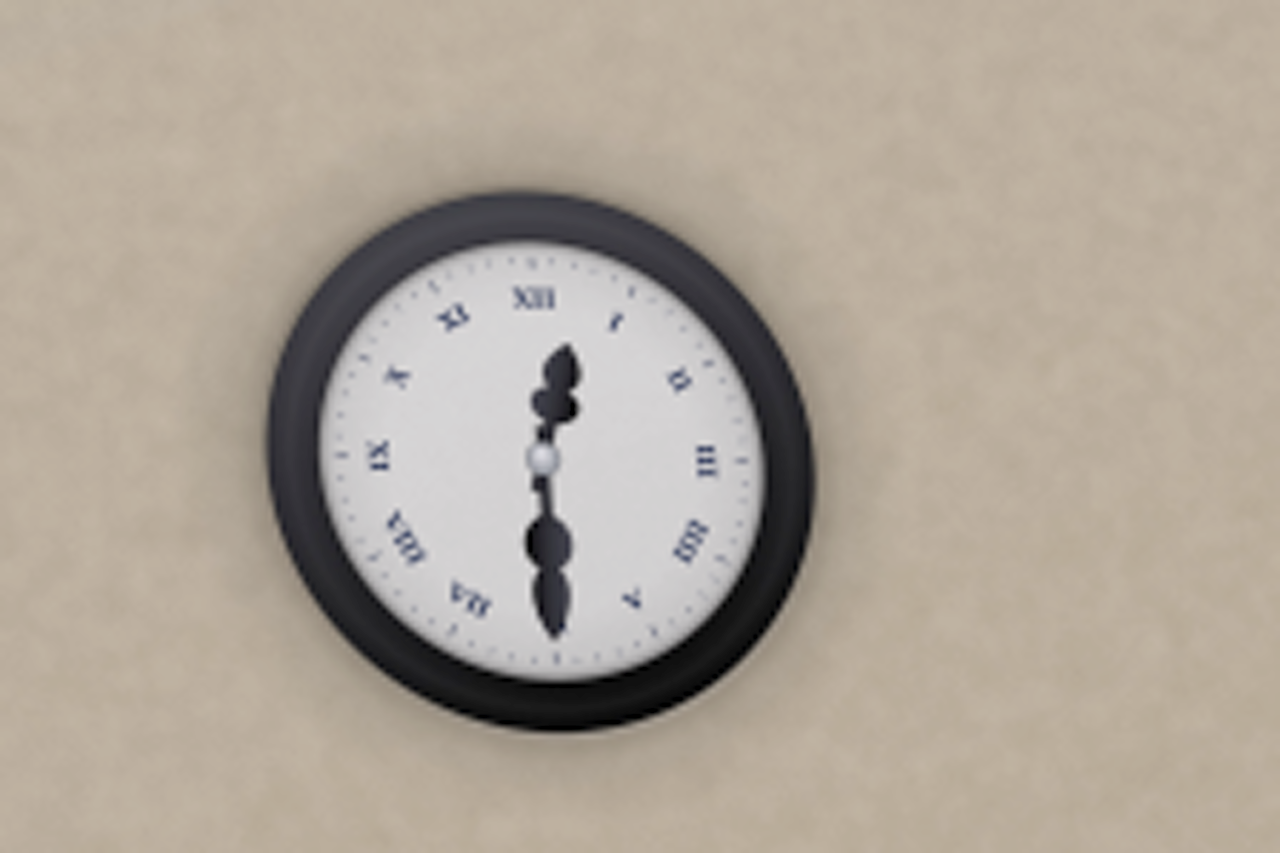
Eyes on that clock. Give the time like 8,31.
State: 12,30
